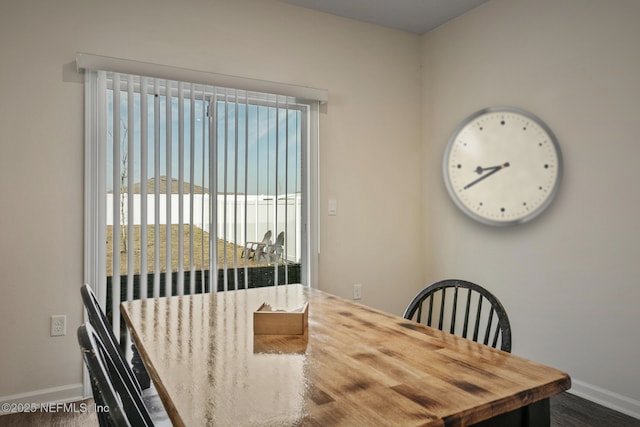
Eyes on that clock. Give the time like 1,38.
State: 8,40
